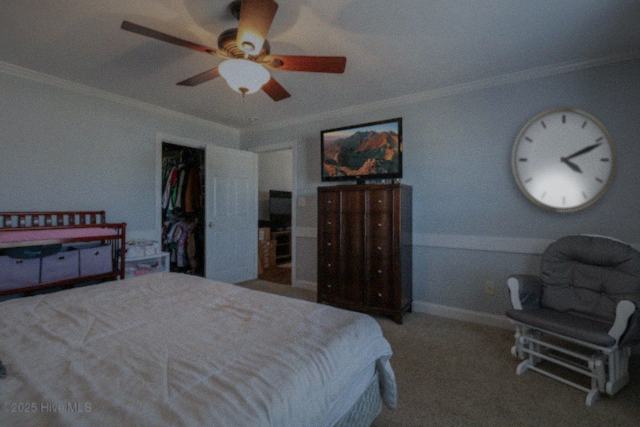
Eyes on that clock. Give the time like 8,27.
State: 4,11
